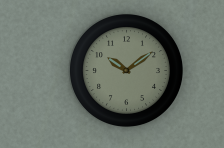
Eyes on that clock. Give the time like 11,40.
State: 10,09
